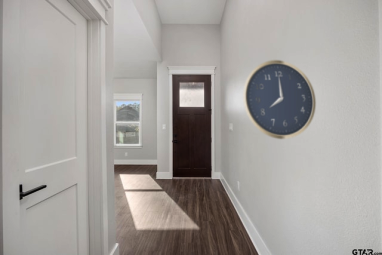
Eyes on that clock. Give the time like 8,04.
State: 8,00
